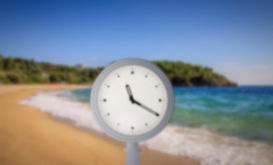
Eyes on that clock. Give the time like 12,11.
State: 11,20
